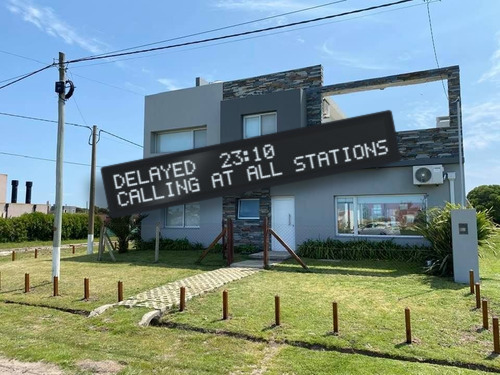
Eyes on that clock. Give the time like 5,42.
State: 23,10
